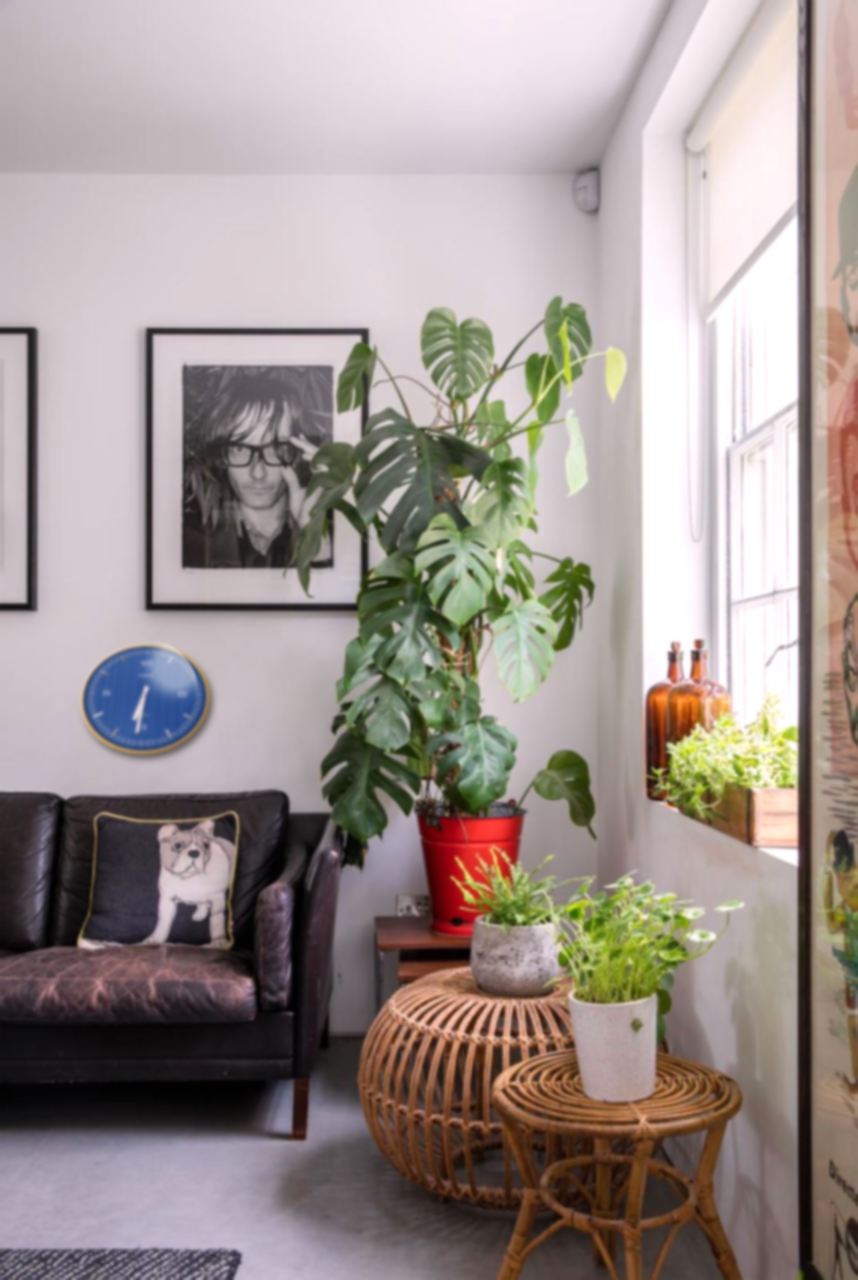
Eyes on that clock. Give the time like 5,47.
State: 6,31
